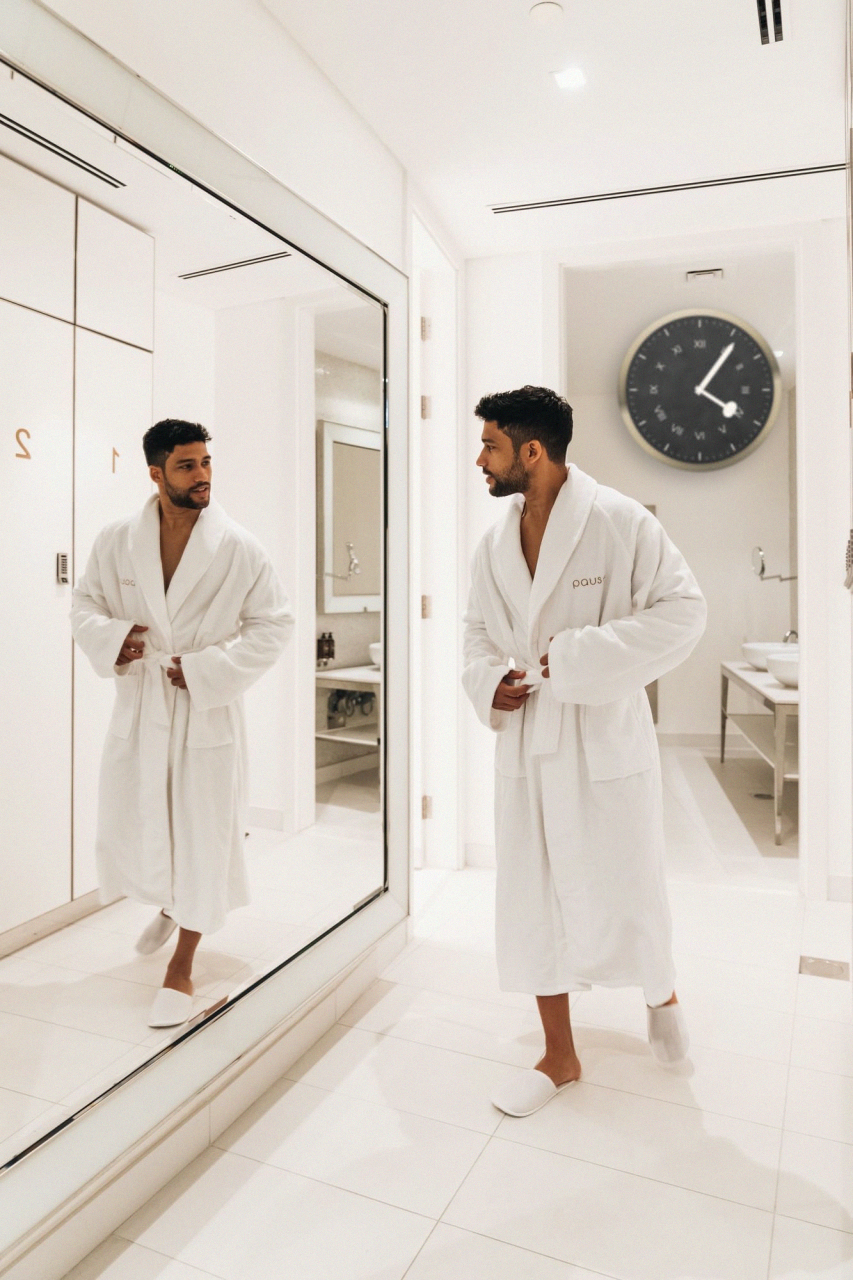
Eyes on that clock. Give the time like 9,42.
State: 4,06
